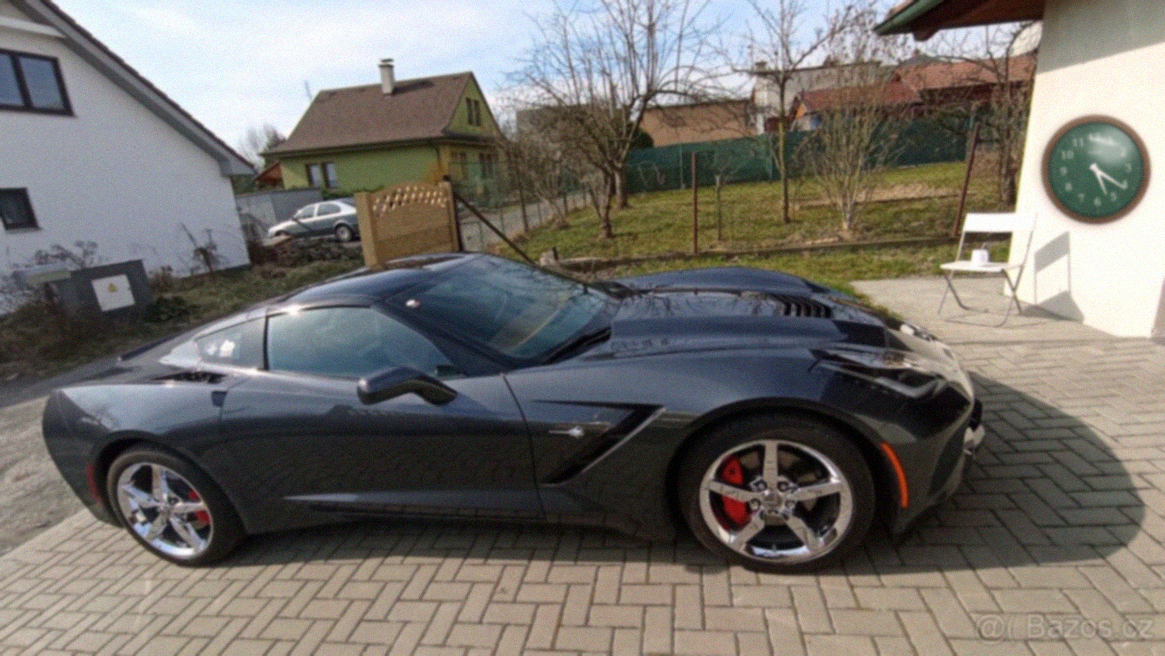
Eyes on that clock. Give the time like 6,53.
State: 5,21
